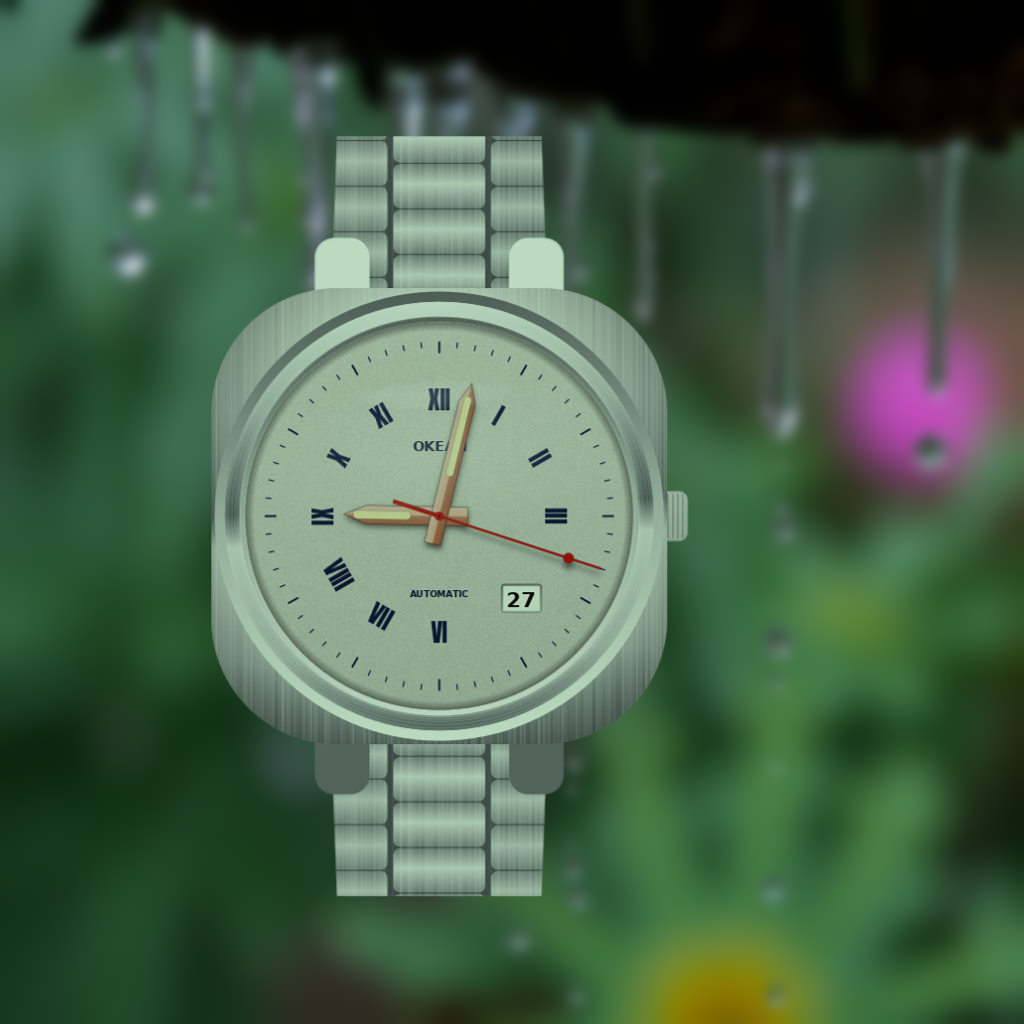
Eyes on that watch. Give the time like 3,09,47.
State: 9,02,18
